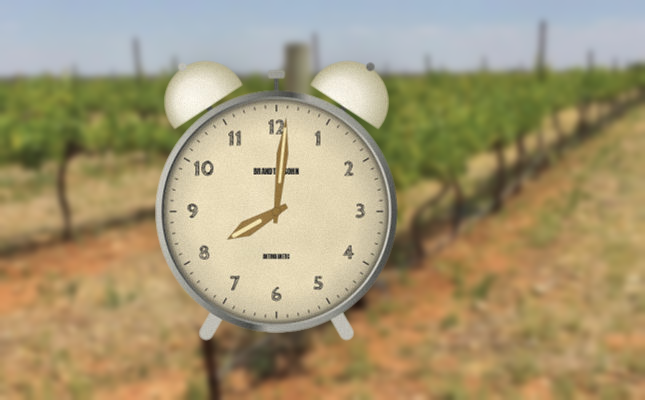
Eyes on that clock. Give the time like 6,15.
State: 8,01
